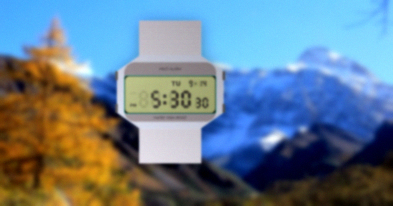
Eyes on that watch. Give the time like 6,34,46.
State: 5,30,30
